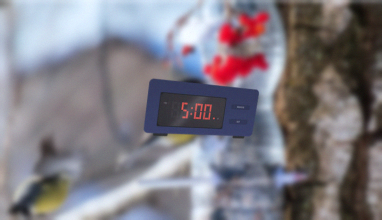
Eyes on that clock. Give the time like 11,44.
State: 5,00
